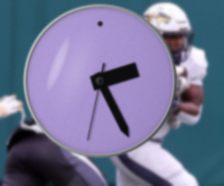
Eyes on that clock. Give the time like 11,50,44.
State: 2,25,32
